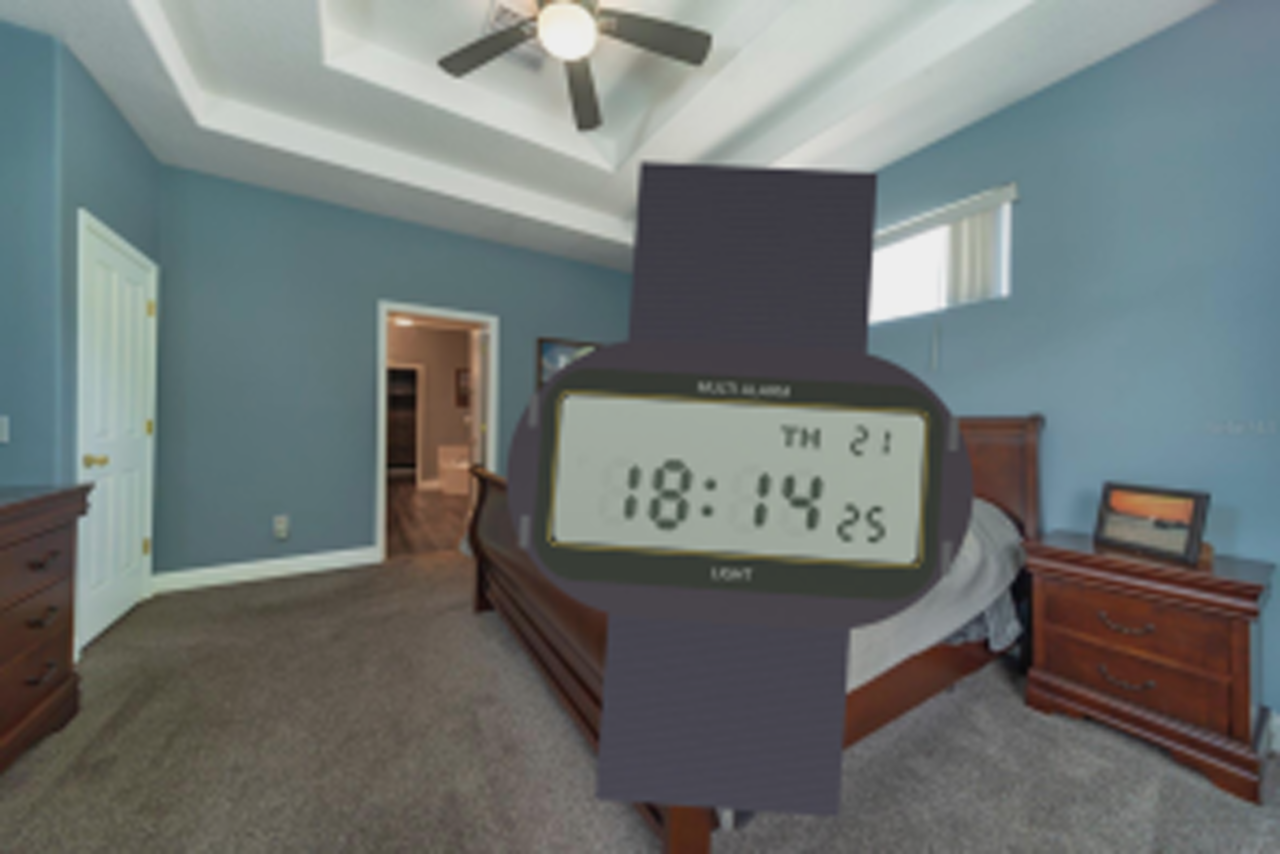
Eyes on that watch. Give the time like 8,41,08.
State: 18,14,25
